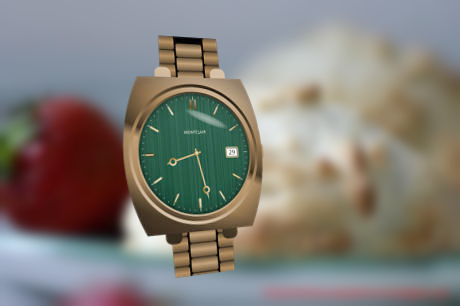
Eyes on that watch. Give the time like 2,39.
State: 8,28
